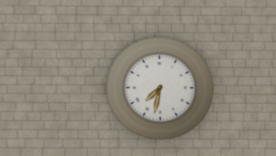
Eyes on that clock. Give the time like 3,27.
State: 7,32
